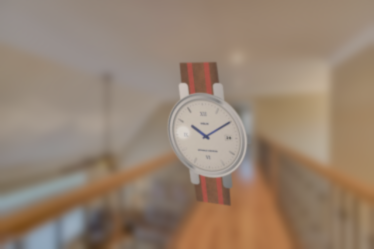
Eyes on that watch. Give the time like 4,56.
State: 10,10
